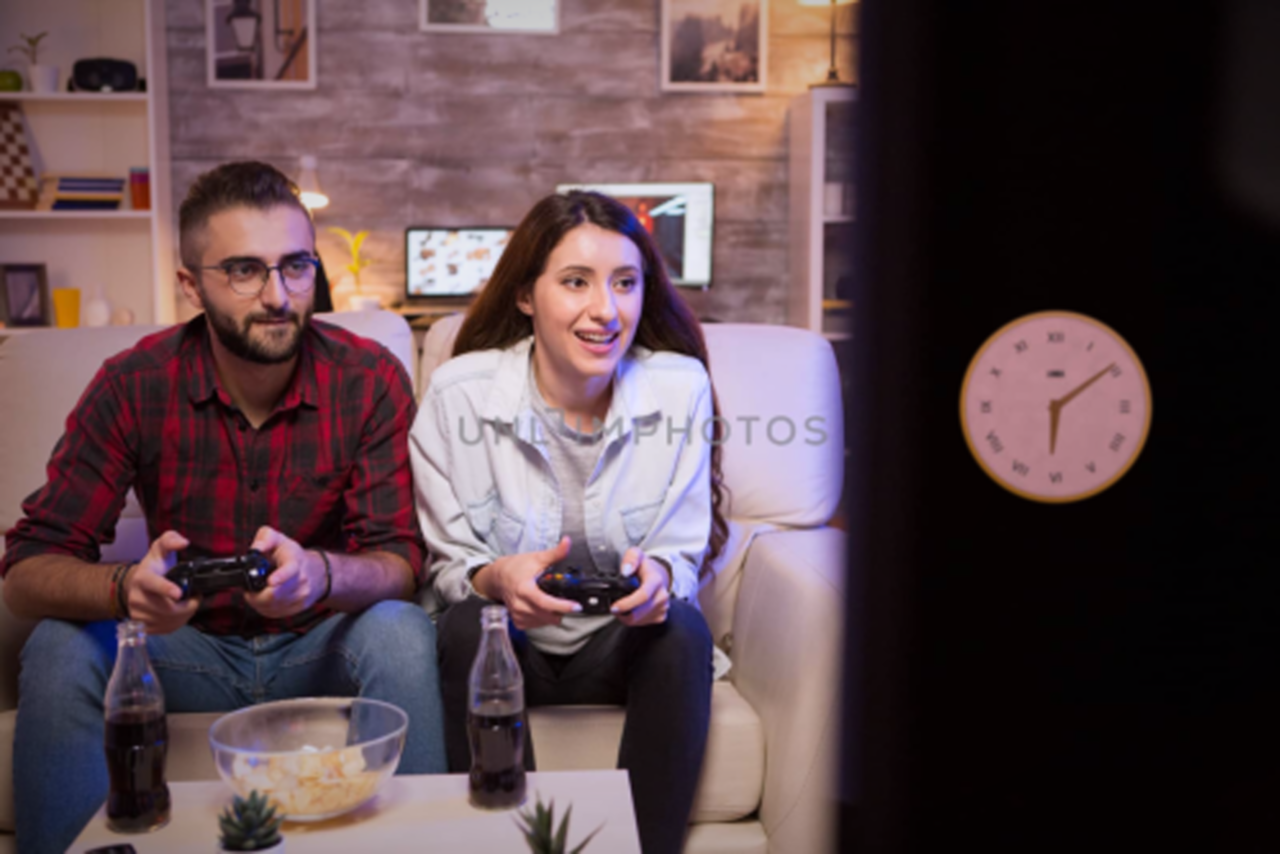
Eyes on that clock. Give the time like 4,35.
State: 6,09
